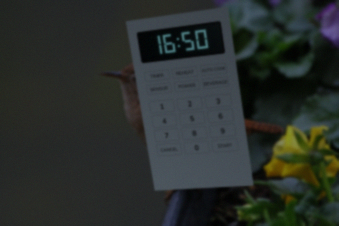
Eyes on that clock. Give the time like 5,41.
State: 16,50
